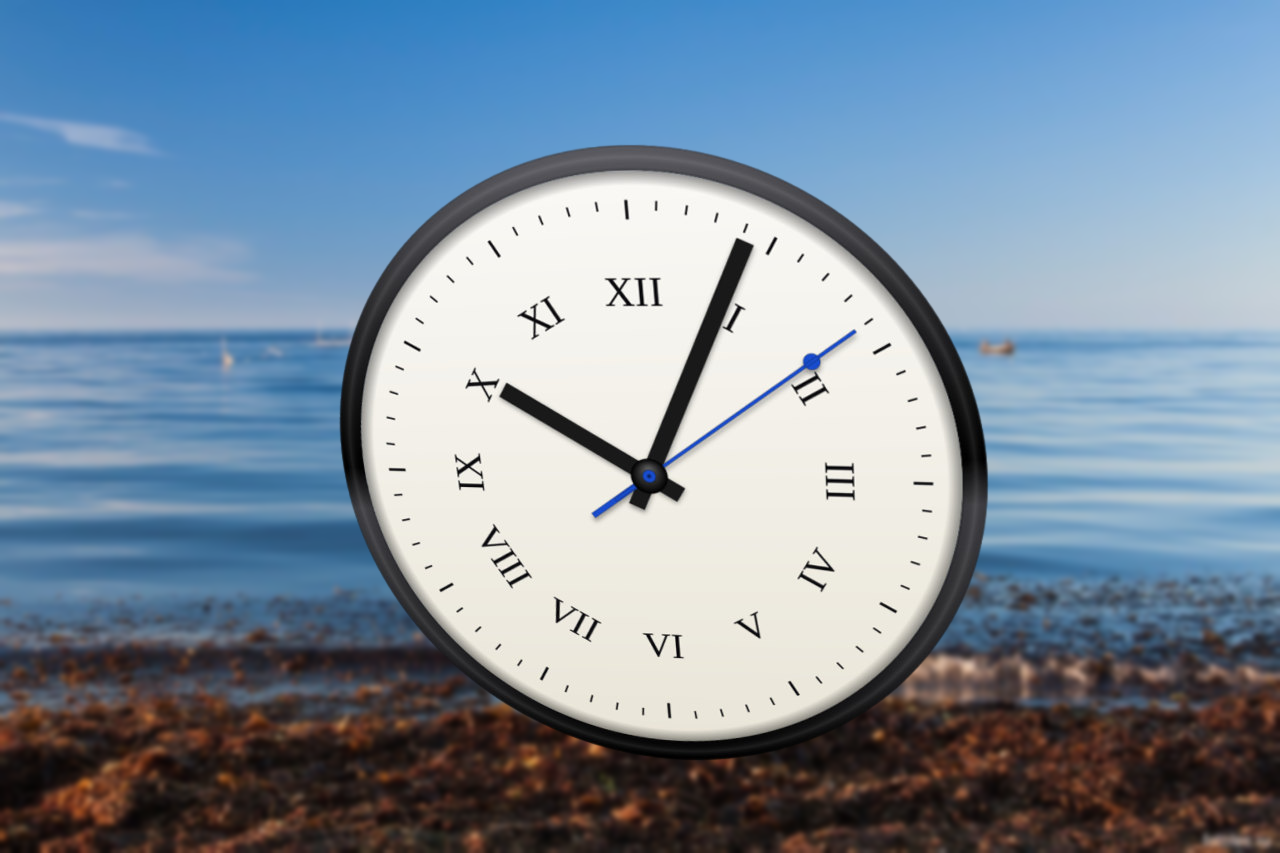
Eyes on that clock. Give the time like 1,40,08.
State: 10,04,09
